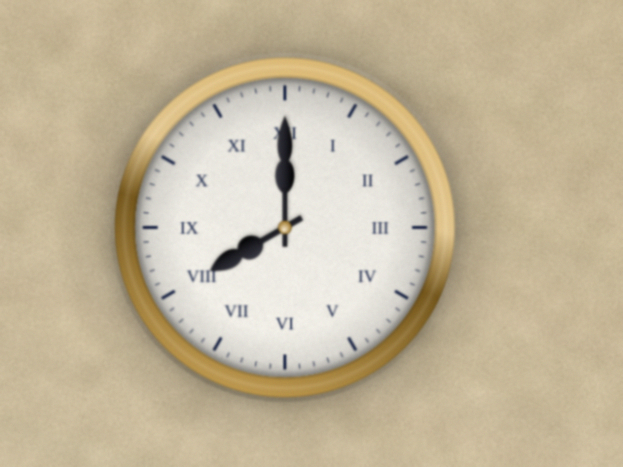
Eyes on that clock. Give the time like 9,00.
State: 8,00
